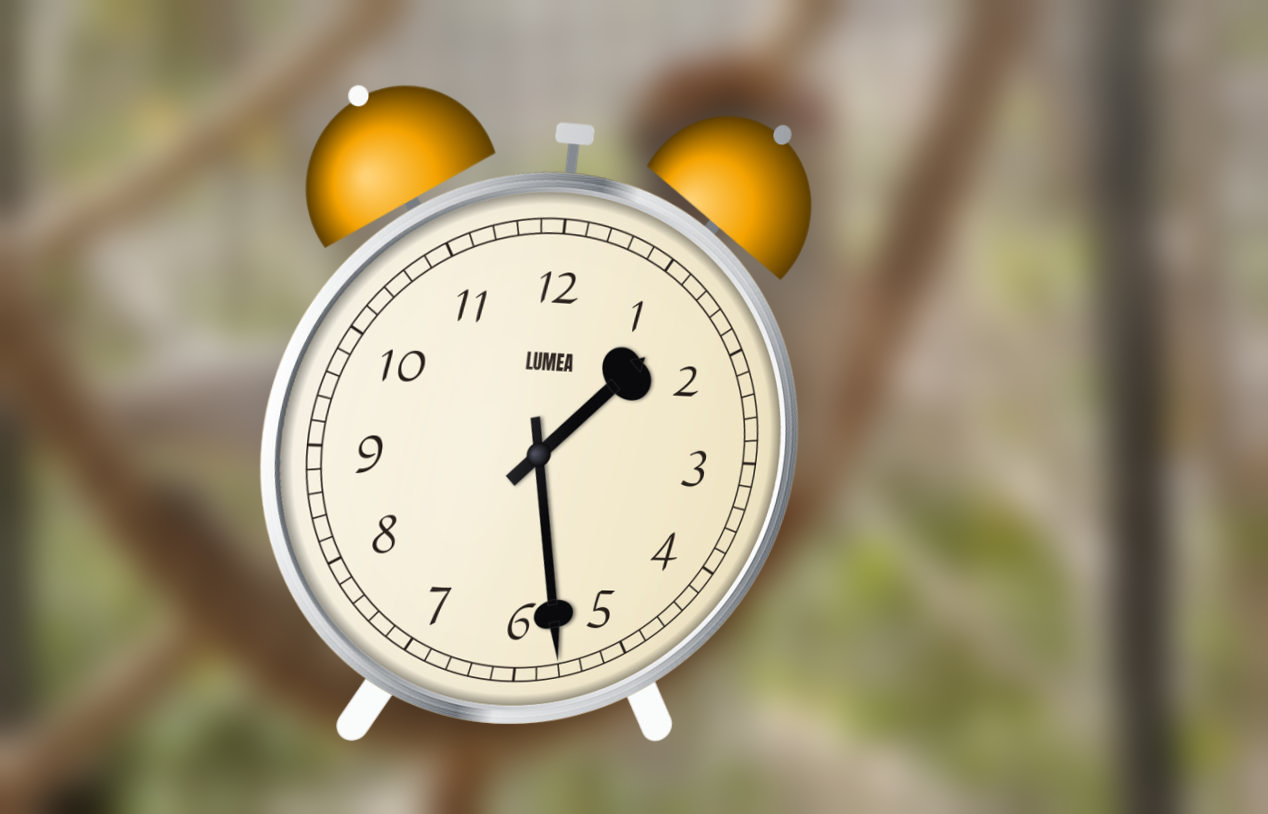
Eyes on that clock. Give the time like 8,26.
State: 1,28
